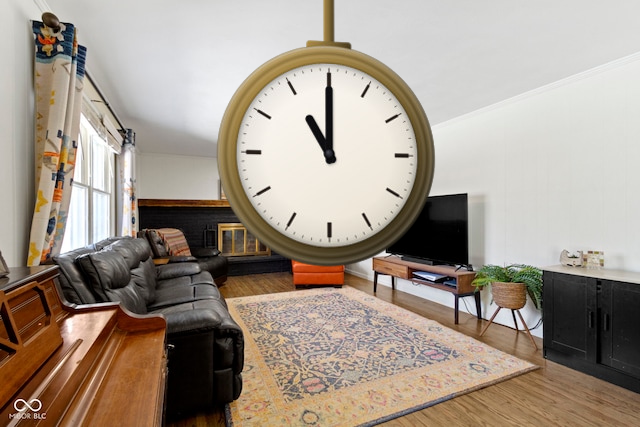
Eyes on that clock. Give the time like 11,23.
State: 11,00
